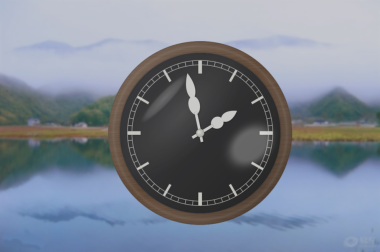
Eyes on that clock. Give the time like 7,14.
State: 1,58
